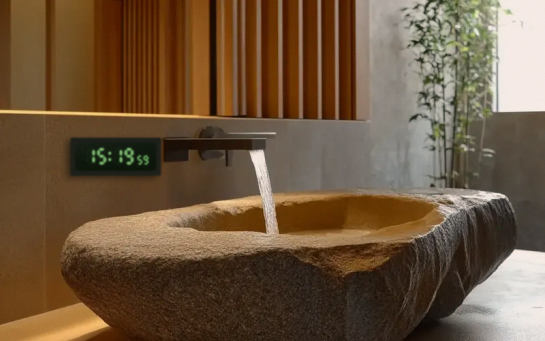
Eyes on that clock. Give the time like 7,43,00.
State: 15,19,59
